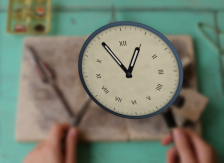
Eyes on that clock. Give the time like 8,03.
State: 12,55
